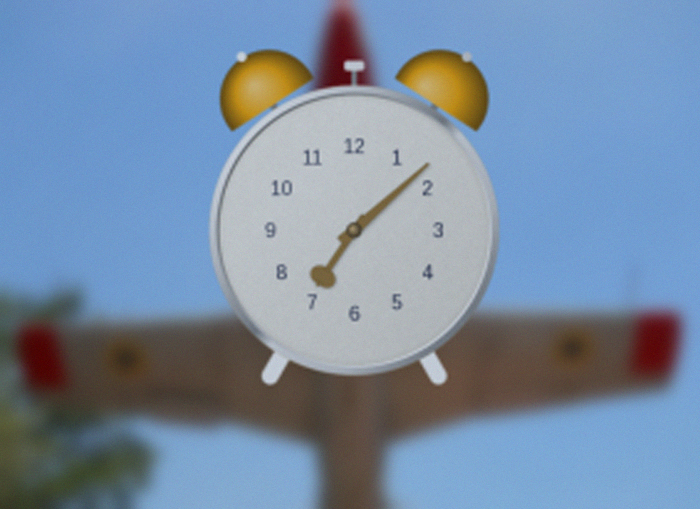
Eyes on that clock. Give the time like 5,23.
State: 7,08
